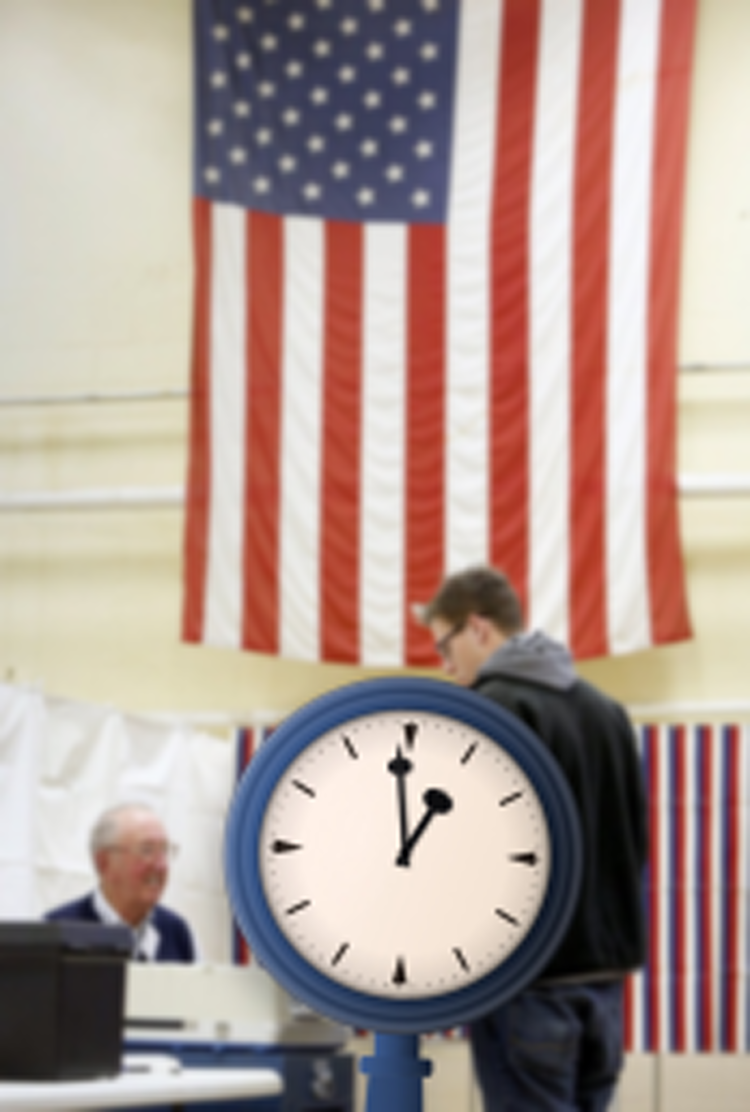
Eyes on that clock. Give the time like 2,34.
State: 12,59
